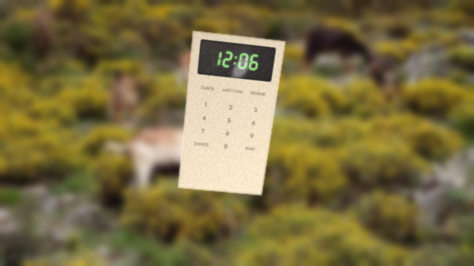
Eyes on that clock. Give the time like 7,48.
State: 12,06
